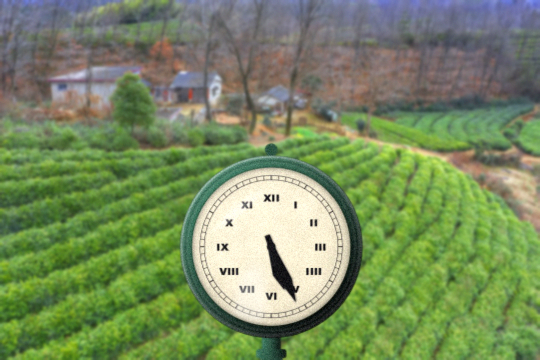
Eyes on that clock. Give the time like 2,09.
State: 5,26
